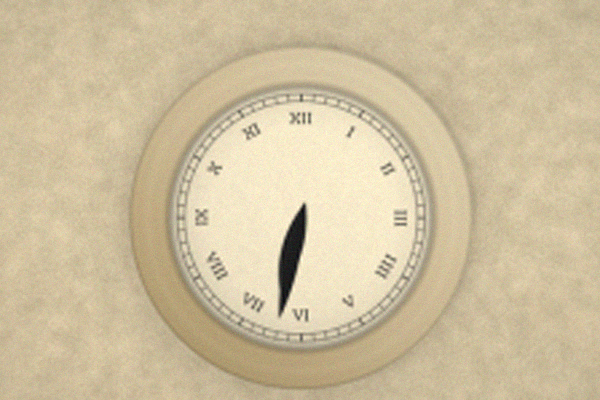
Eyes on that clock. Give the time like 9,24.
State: 6,32
